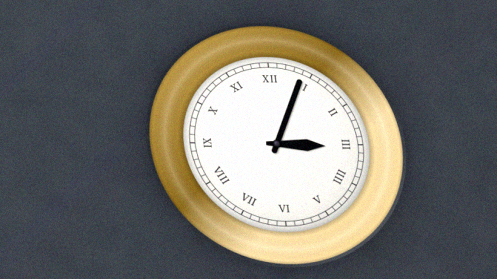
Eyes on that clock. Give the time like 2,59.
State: 3,04
